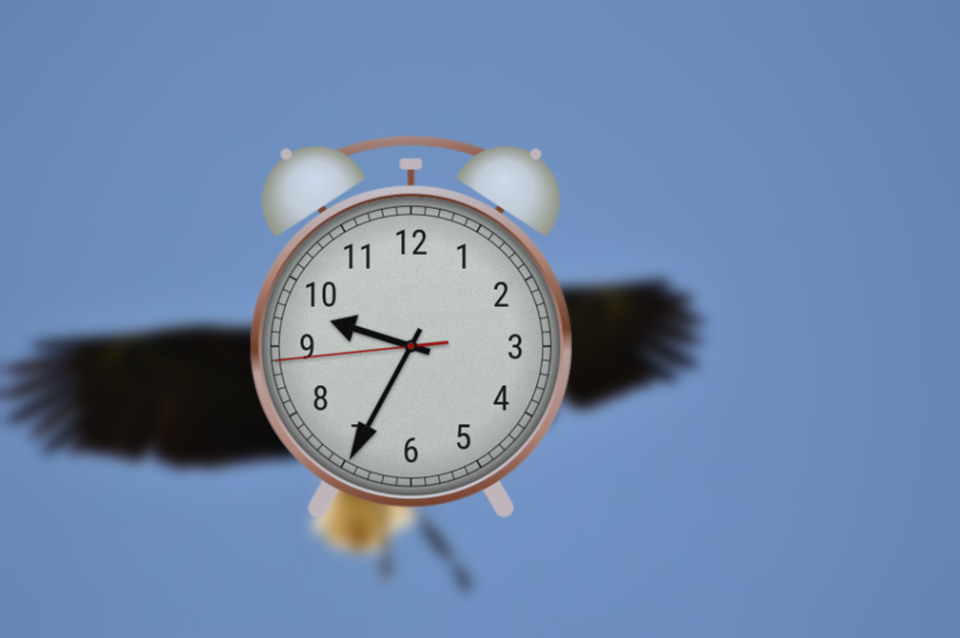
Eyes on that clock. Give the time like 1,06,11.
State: 9,34,44
